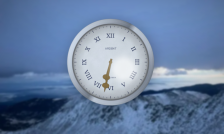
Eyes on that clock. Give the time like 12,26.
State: 6,32
